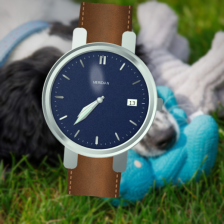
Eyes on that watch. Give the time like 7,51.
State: 7,37
